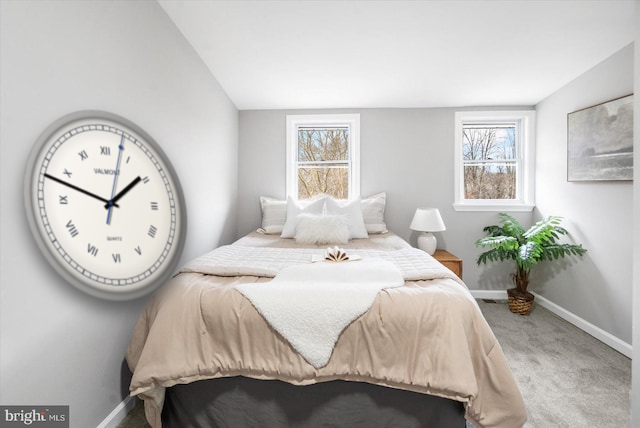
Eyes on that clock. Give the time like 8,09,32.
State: 1,48,03
